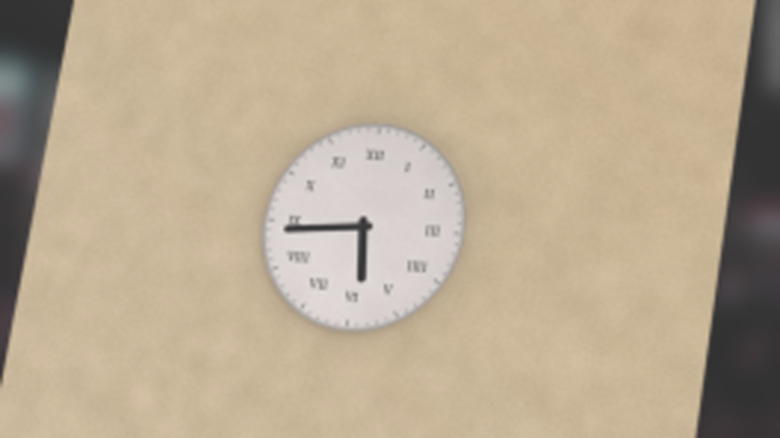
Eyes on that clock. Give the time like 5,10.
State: 5,44
